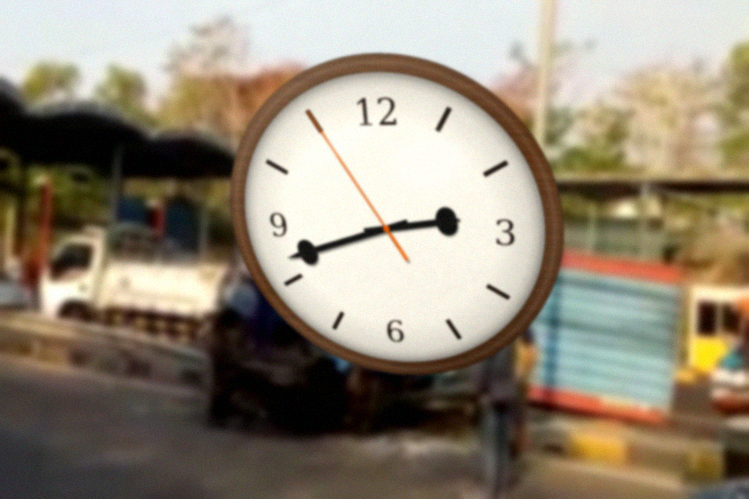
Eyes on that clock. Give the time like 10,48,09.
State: 2,41,55
